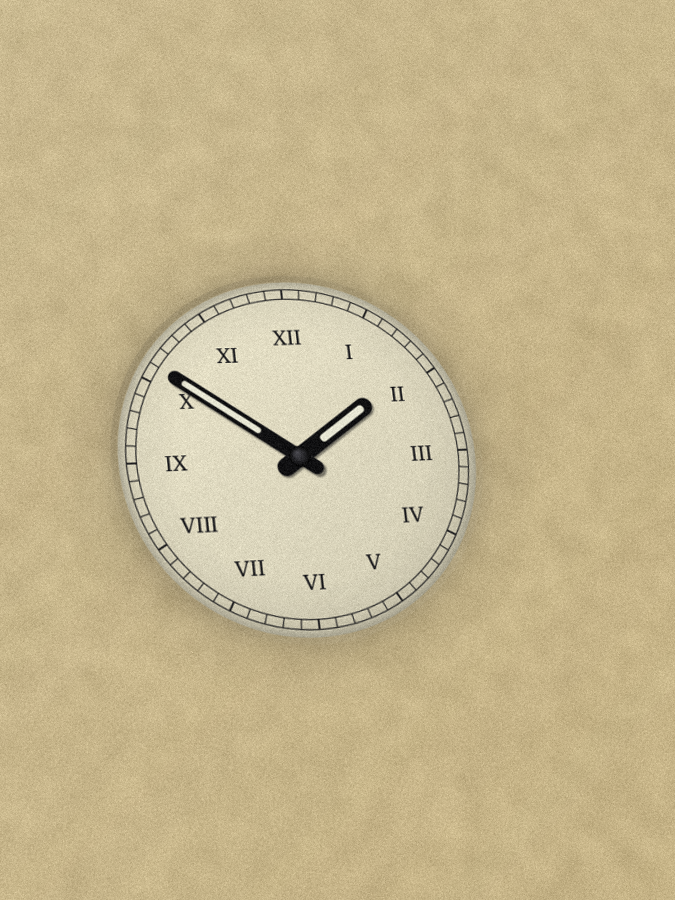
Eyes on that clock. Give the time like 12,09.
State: 1,51
